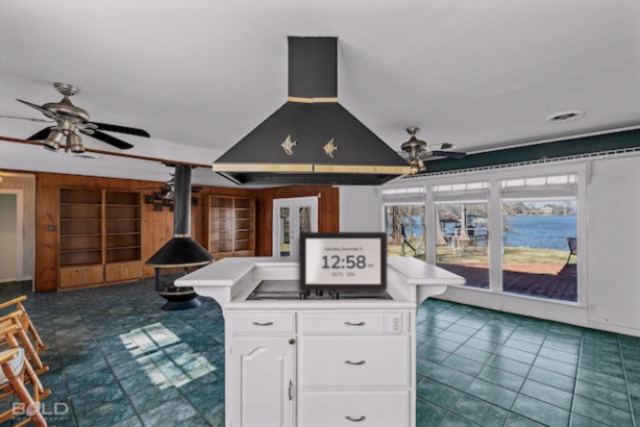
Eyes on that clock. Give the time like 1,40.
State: 12,58
